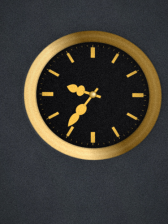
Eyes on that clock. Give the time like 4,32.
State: 9,36
